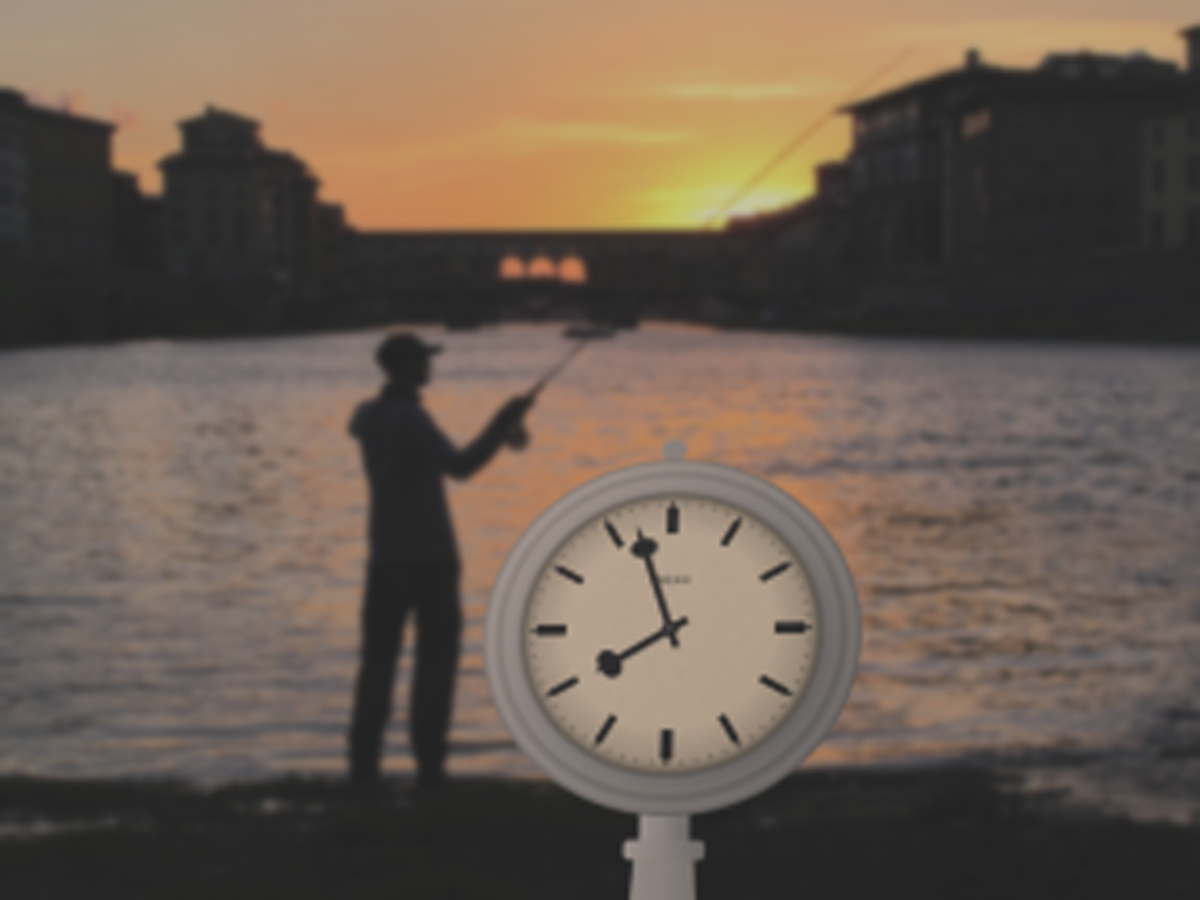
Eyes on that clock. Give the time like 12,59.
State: 7,57
